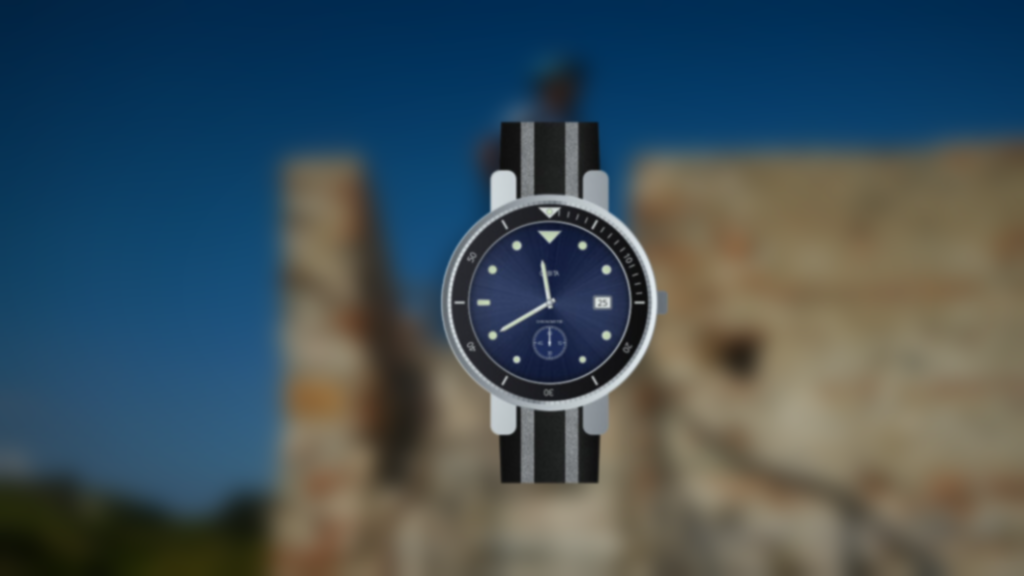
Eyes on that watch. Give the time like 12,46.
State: 11,40
